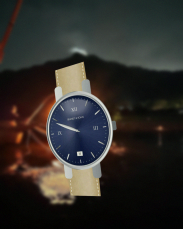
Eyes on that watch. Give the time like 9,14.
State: 9,49
